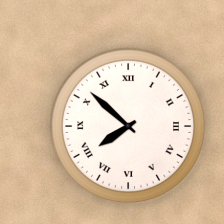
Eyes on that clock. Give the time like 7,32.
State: 7,52
